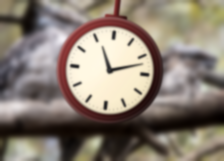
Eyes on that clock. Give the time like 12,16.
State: 11,12
